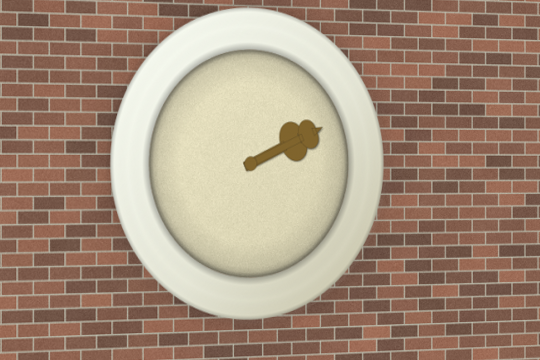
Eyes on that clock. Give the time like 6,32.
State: 2,11
